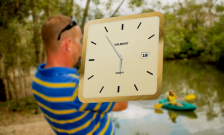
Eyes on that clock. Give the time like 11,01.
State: 5,54
